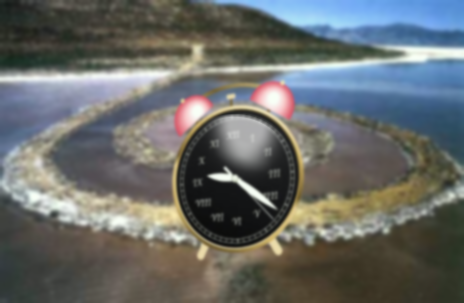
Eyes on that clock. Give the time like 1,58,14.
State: 9,21,23
